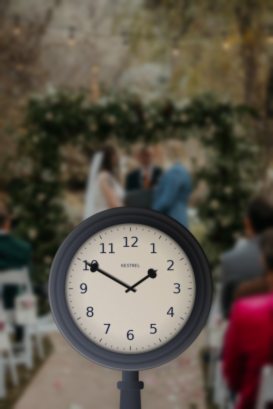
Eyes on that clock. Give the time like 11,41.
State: 1,50
